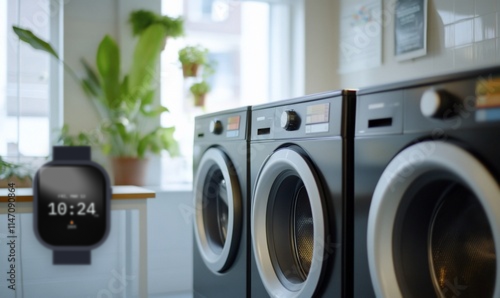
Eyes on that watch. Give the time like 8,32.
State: 10,24
